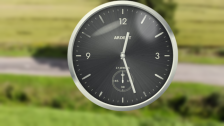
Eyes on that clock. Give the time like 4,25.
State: 12,27
